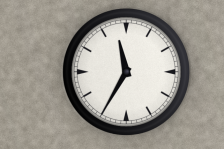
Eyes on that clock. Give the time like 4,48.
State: 11,35
